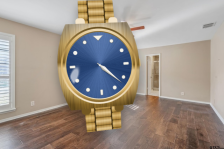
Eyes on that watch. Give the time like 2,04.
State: 4,22
